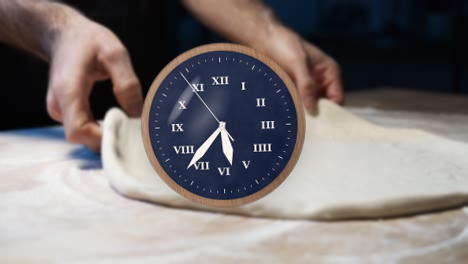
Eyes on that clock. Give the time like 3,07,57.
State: 5,36,54
